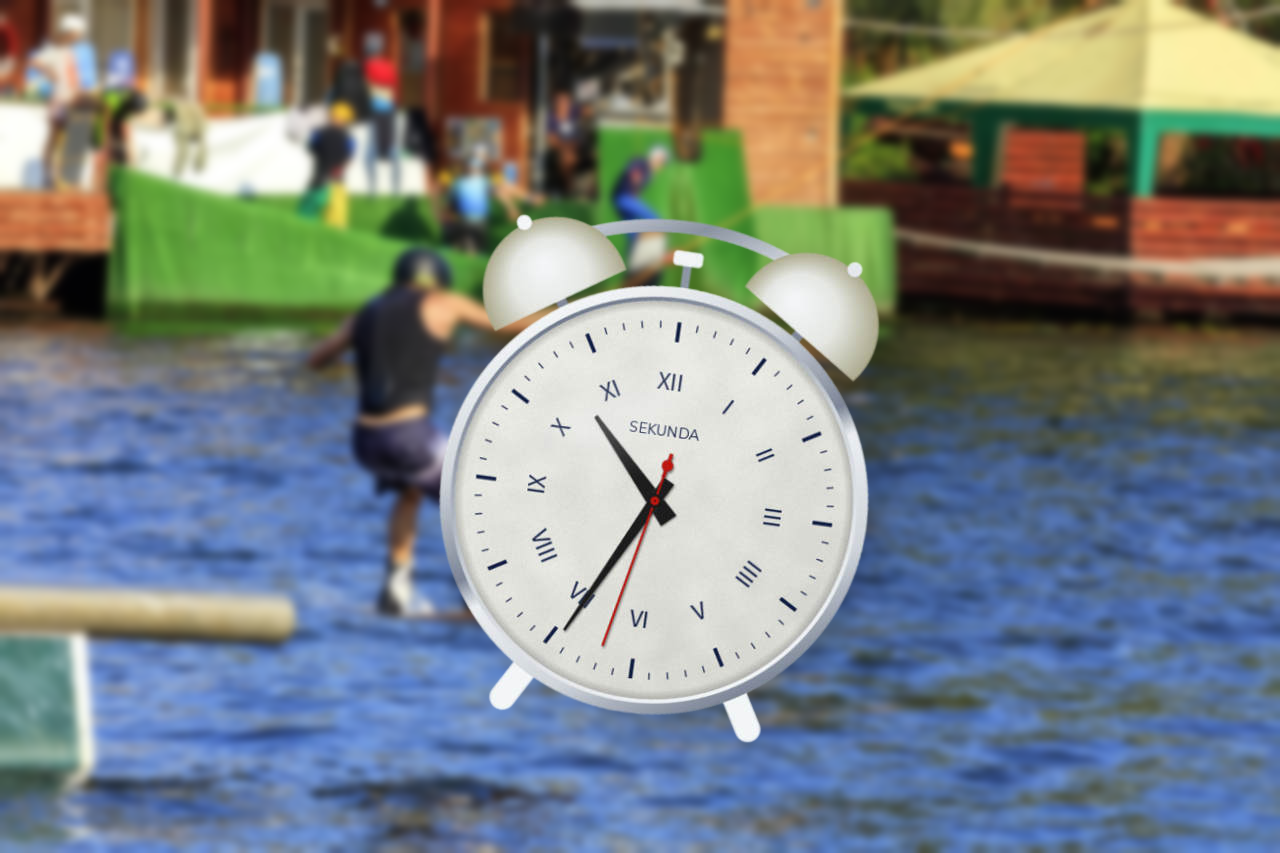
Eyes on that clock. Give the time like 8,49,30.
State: 10,34,32
